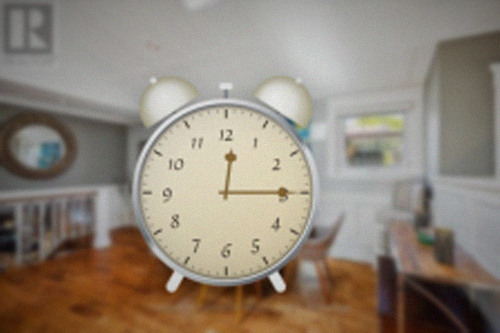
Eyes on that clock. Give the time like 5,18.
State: 12,15
